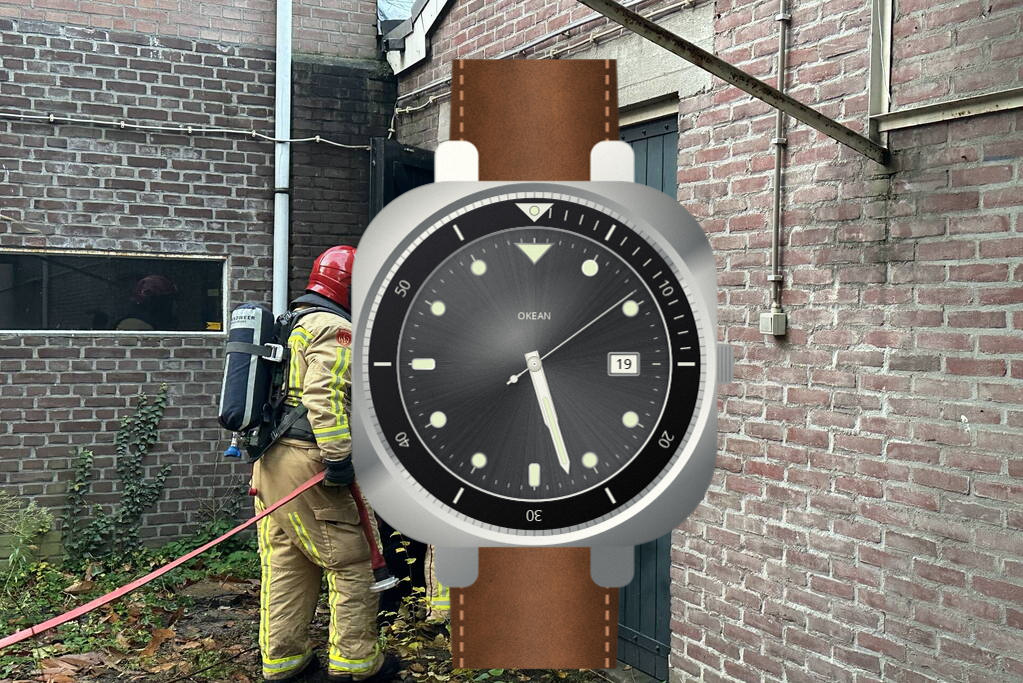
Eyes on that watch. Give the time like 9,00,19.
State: 5,27,09
